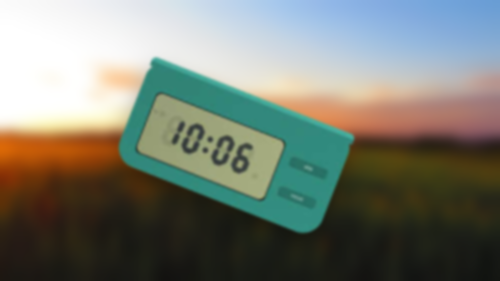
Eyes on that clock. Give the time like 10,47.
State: 10,06
